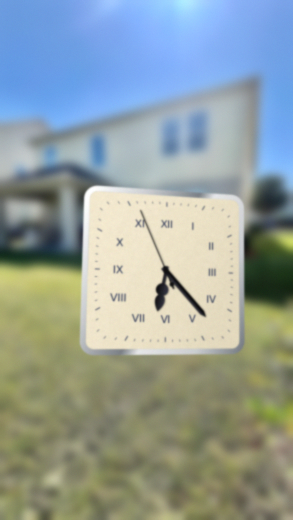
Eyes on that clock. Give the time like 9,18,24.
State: 6,22,56
